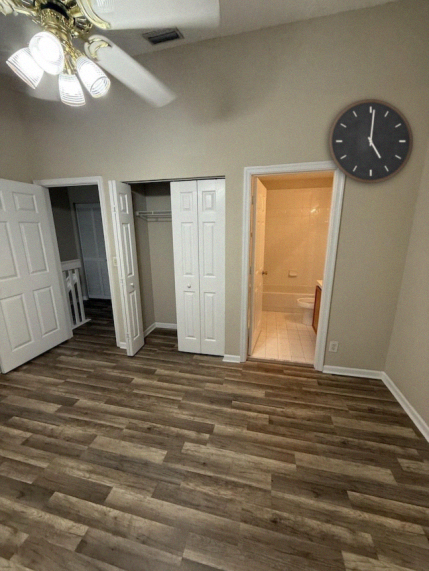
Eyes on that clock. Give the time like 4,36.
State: 5,01
